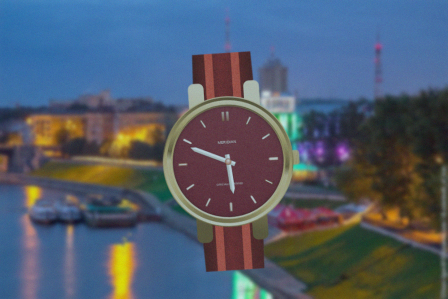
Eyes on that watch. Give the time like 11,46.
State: 5,49
